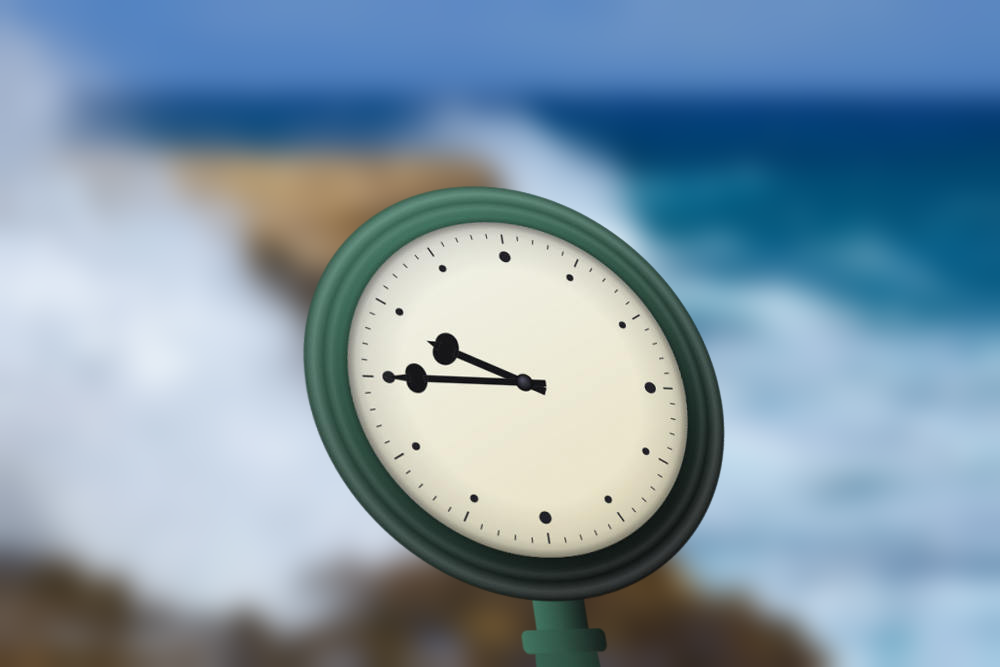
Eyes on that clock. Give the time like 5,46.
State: 9,45
